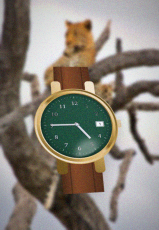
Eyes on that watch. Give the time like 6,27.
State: 4,45
